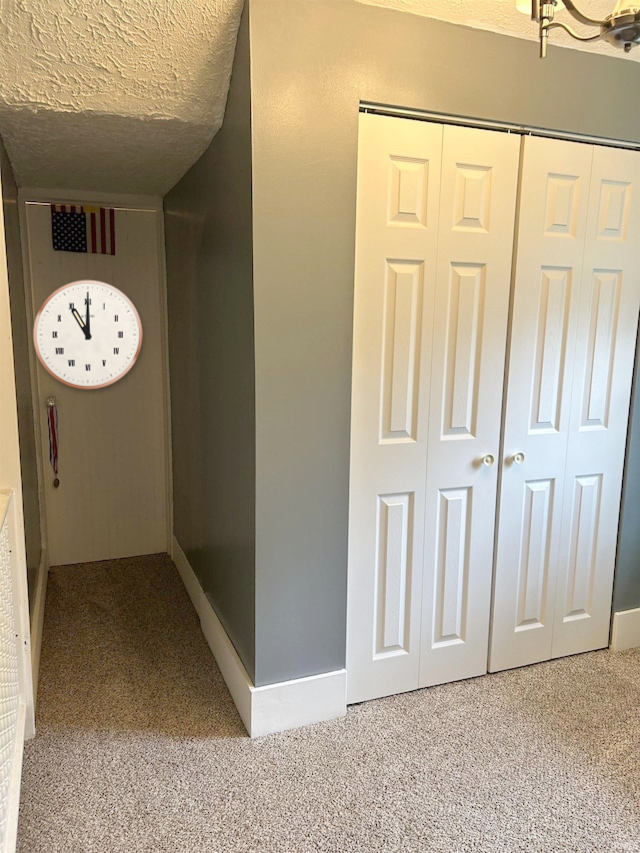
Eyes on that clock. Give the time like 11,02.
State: 11,00
